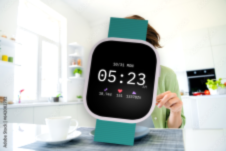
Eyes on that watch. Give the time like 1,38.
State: 5,23
